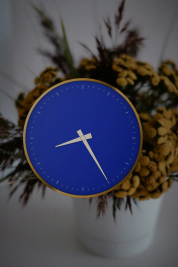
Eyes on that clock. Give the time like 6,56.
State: 8,25
